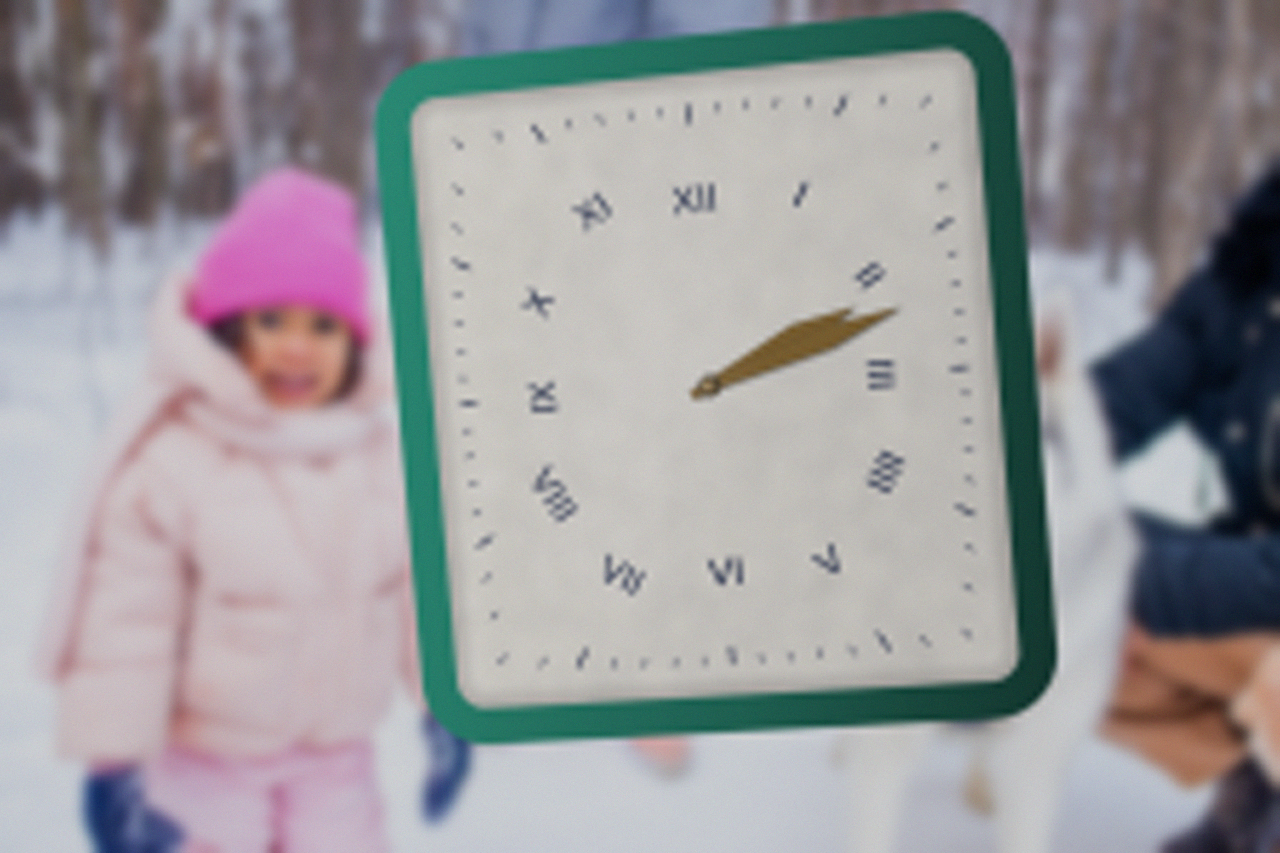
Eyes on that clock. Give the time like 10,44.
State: 2,12
